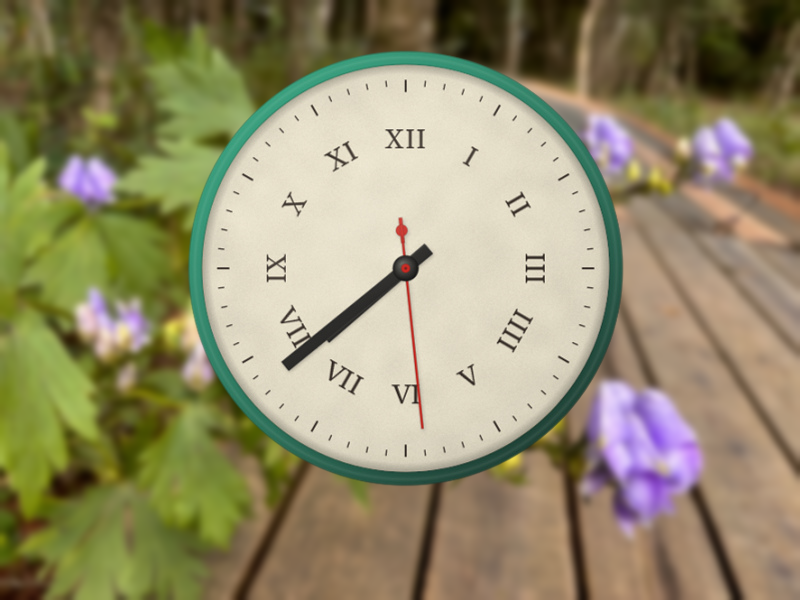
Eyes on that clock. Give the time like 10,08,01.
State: 7,38,29
